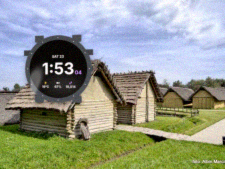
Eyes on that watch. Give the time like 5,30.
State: 1,53
